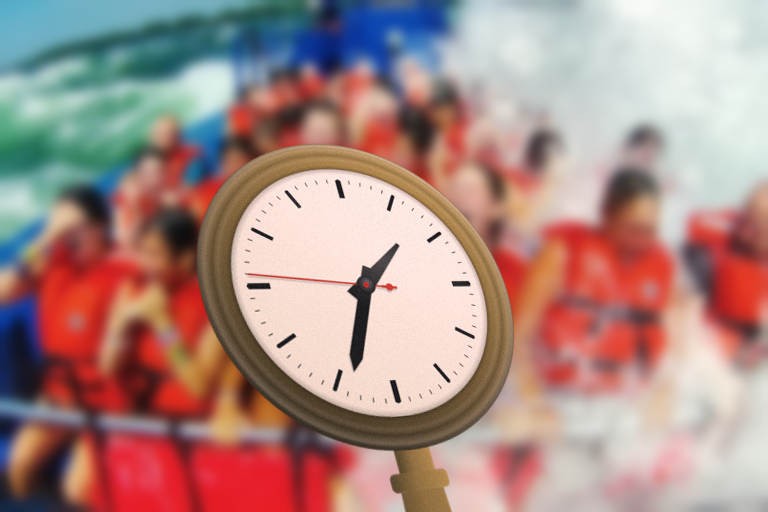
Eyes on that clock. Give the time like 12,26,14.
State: 1,33,46
